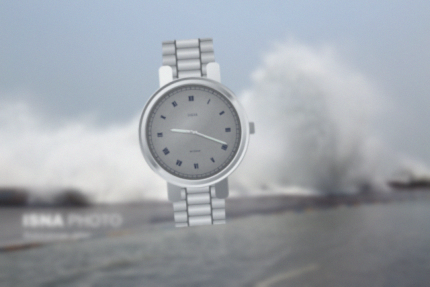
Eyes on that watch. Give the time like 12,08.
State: 9,19
